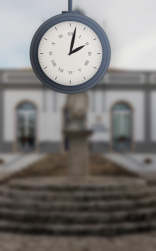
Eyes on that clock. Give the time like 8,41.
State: 2,02
